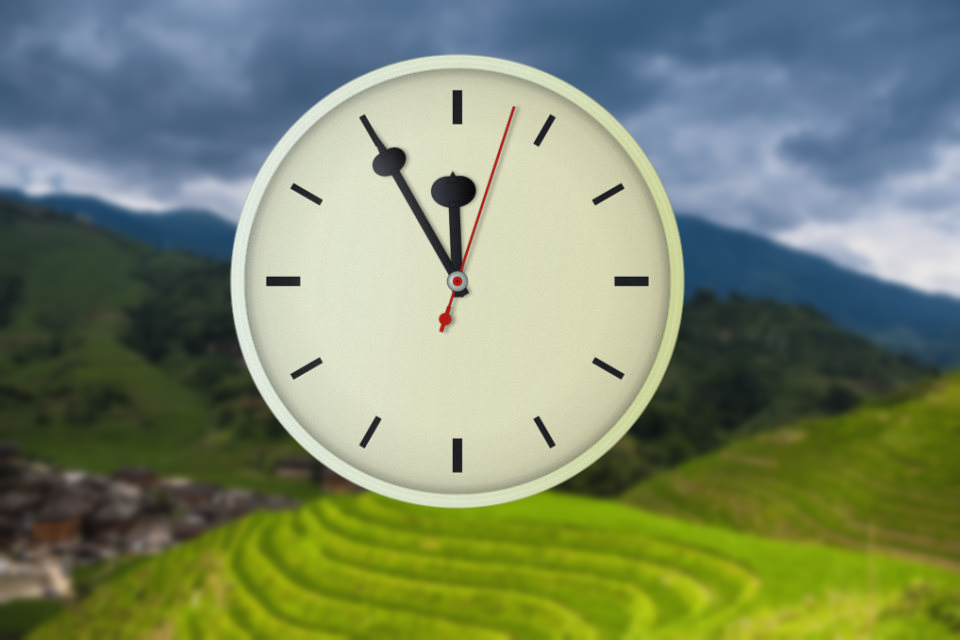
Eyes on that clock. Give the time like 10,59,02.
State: 11,55,03
